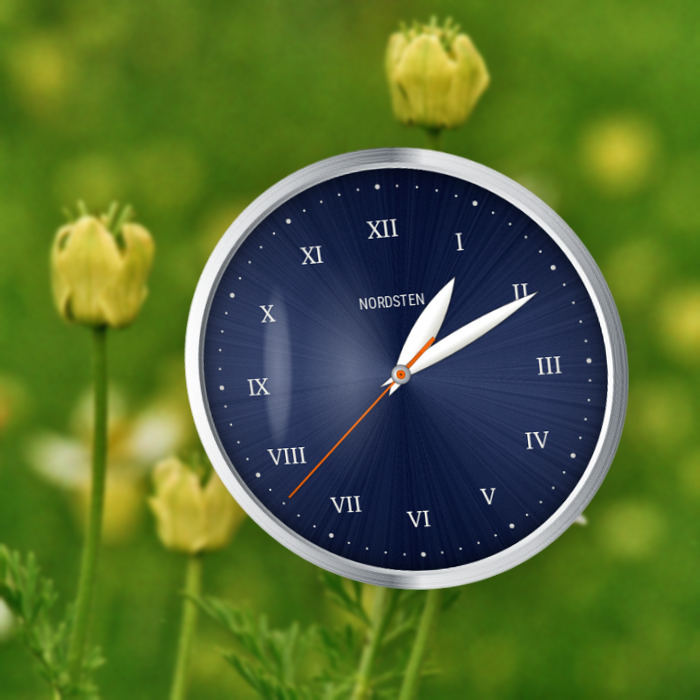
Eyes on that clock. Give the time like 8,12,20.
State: 1,10,38
